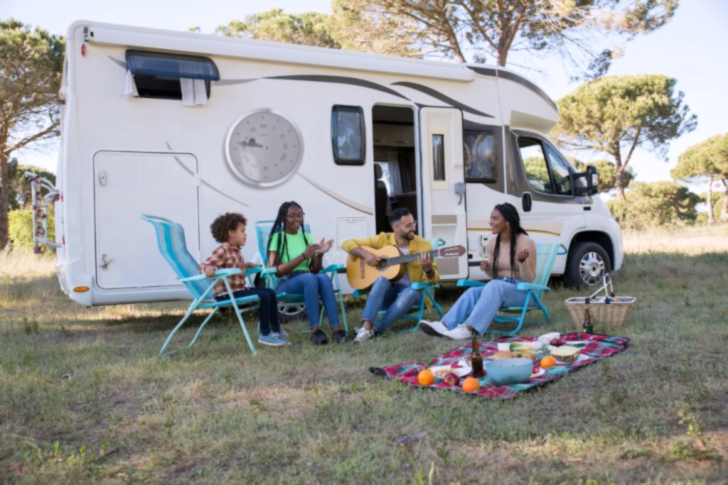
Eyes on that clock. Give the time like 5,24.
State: 9,47
